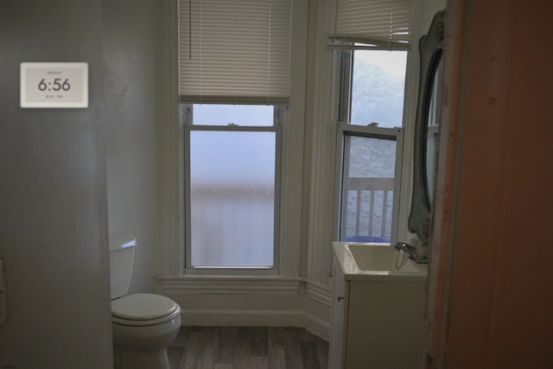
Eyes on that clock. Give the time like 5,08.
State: 6,56
